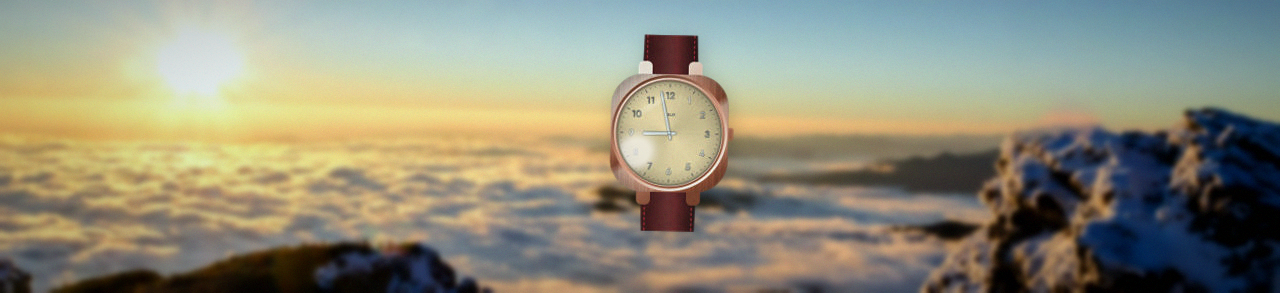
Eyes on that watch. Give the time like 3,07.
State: 8,58
